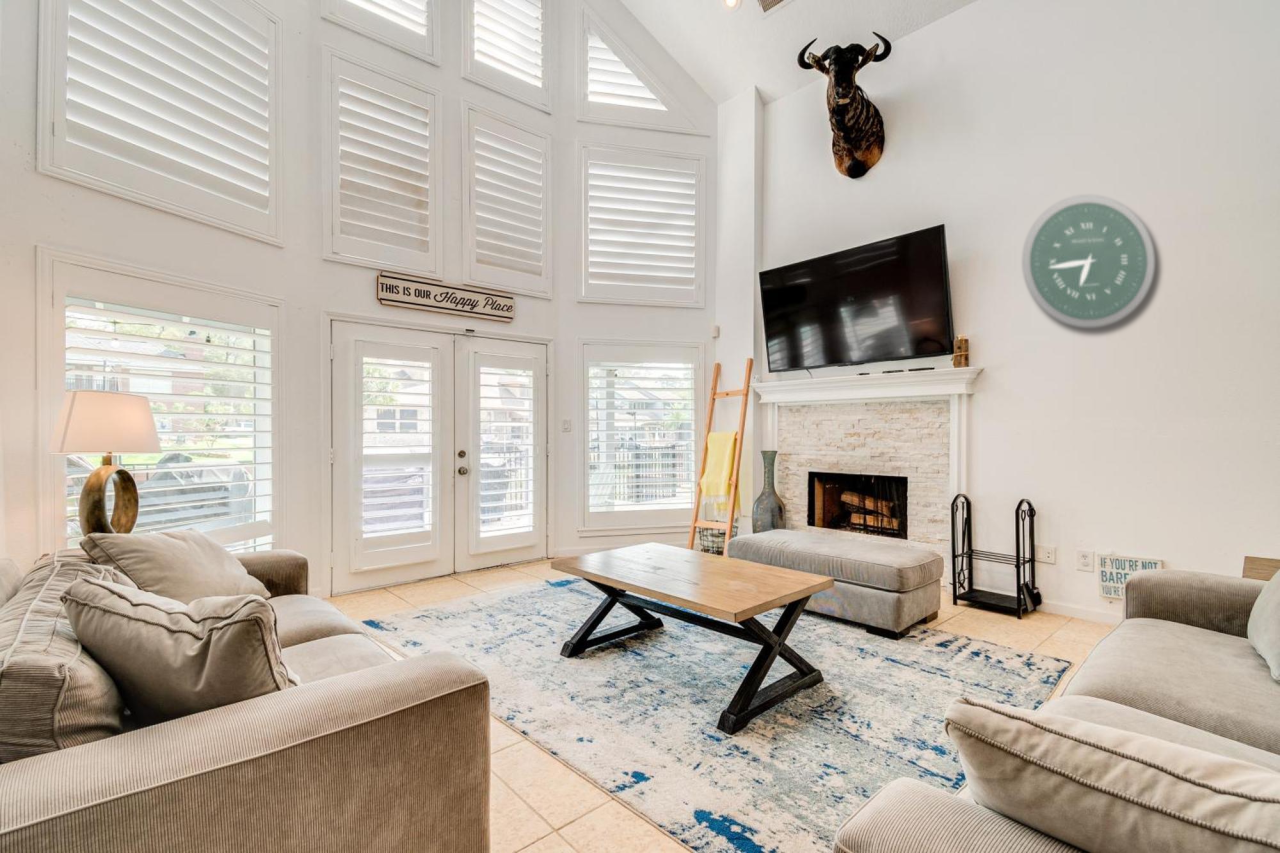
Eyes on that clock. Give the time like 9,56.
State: 6,44
